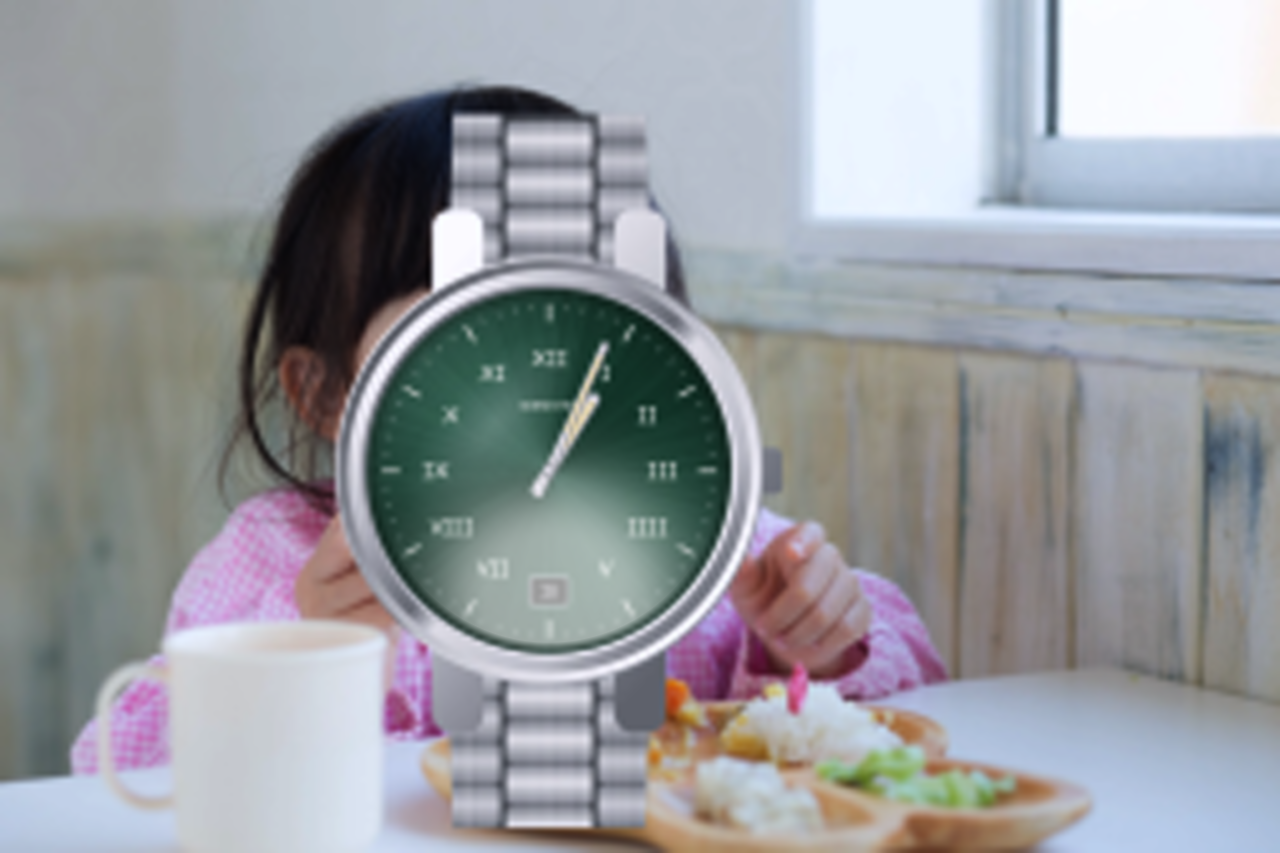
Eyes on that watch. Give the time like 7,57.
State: 1,04
